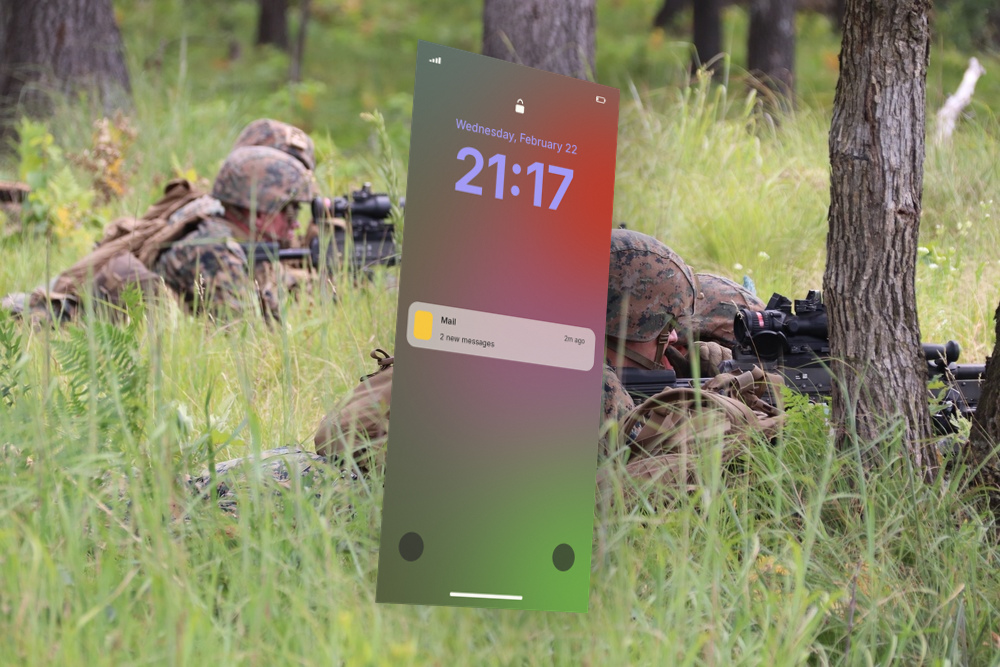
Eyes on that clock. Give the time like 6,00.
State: 21,17
